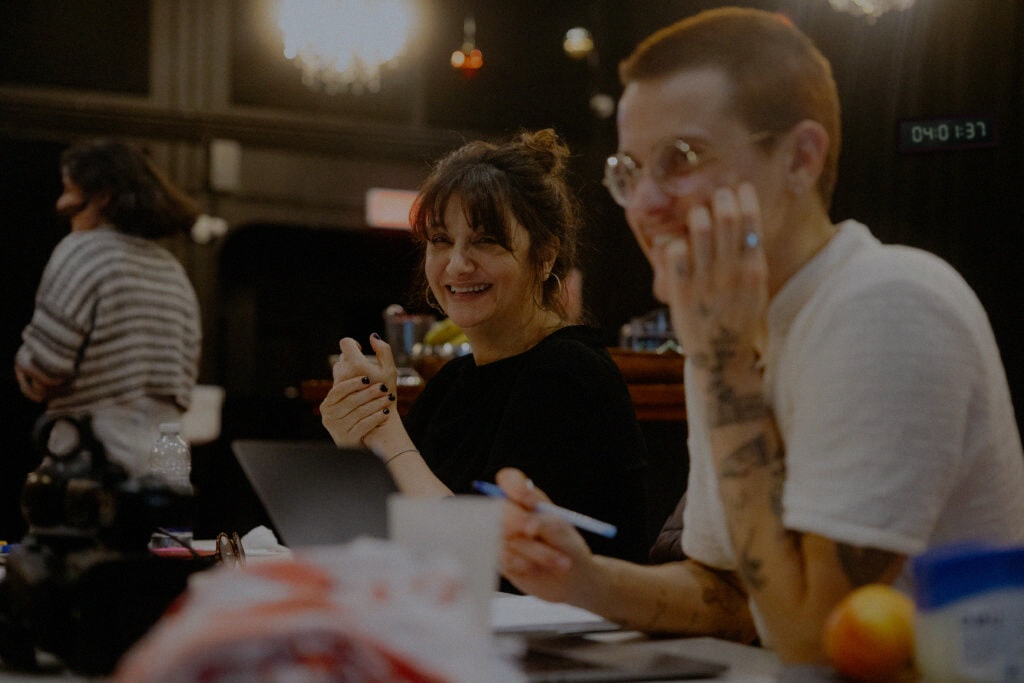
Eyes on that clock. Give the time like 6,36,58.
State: 4,01,37
